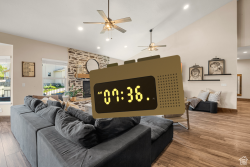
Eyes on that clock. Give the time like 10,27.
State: 7,36
